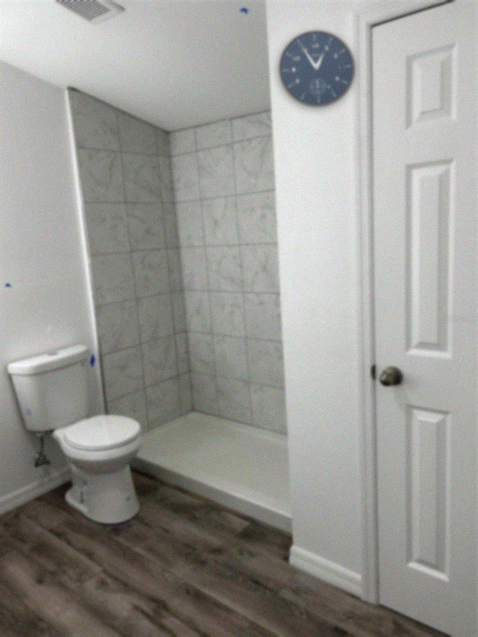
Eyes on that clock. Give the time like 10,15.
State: 12,55
